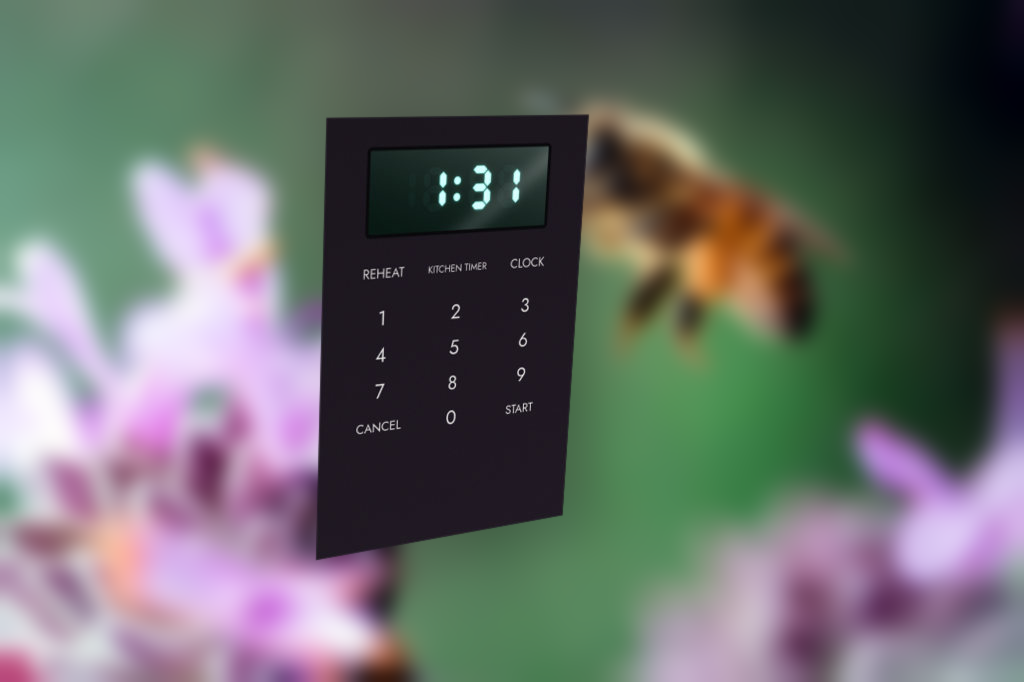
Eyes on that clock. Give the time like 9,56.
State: 1,31
